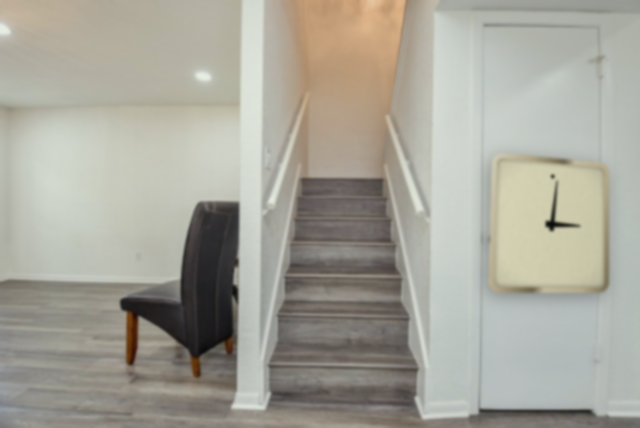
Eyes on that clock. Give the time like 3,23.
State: 3,01
